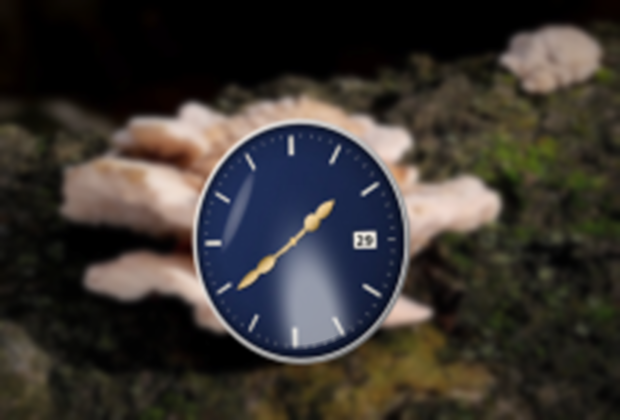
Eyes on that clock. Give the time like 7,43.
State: 1,39
